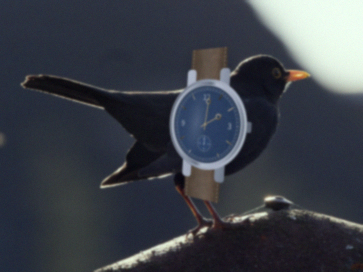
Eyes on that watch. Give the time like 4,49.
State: 2,01
